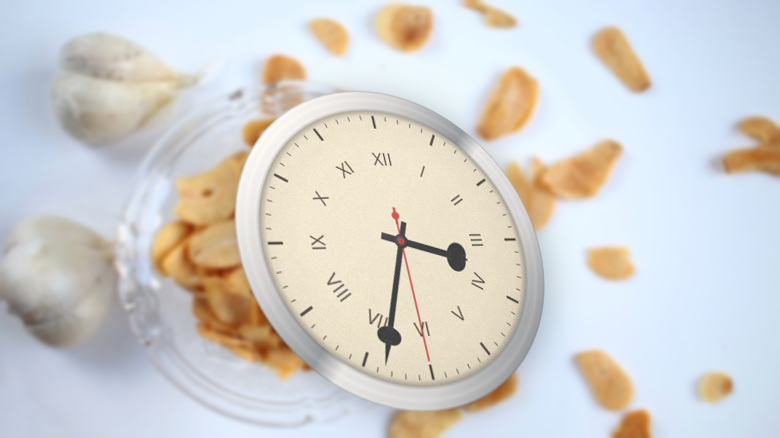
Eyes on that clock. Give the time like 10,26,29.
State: 3,33,30
